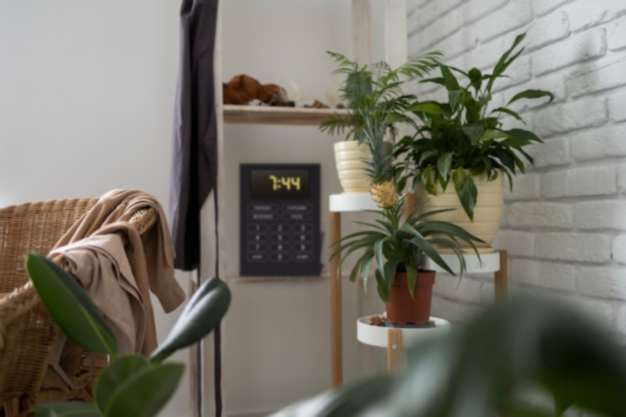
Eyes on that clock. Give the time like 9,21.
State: 7,44
